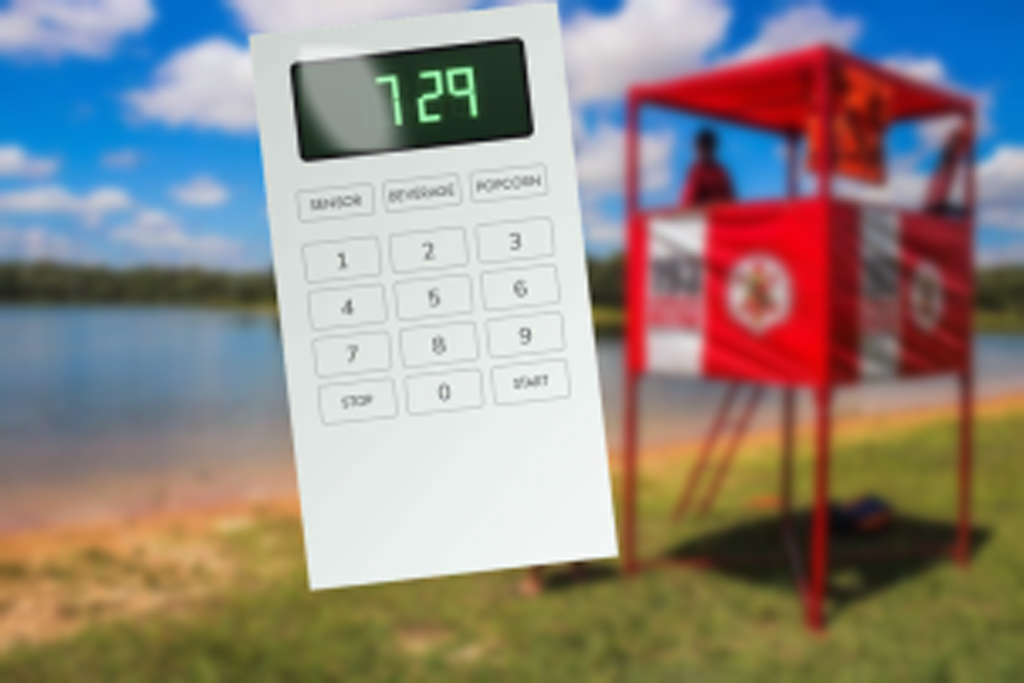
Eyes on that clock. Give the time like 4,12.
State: 7,29
